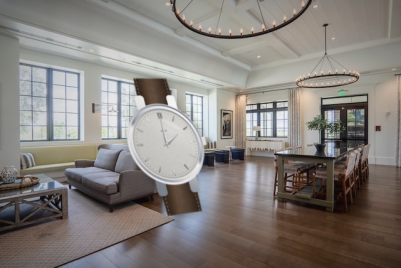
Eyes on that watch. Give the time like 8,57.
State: 2,00
